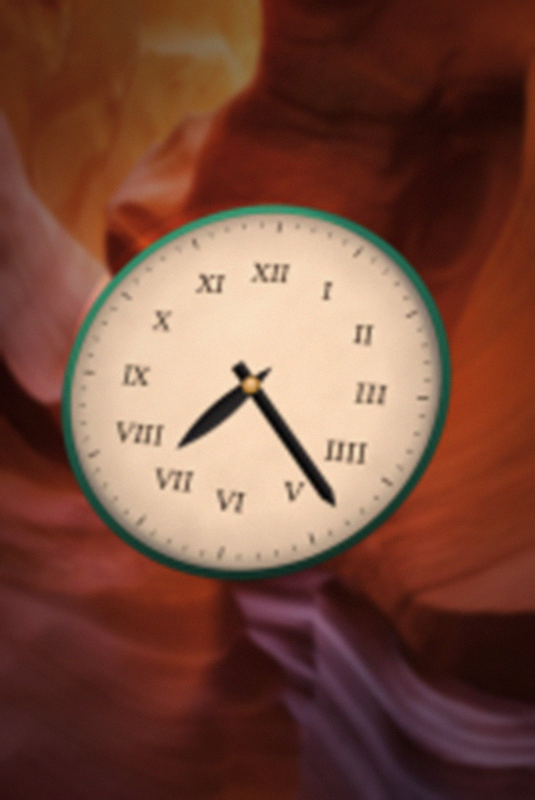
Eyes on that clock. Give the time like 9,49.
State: 7,23
